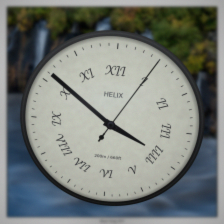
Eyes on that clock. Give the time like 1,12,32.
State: 3,51,05
